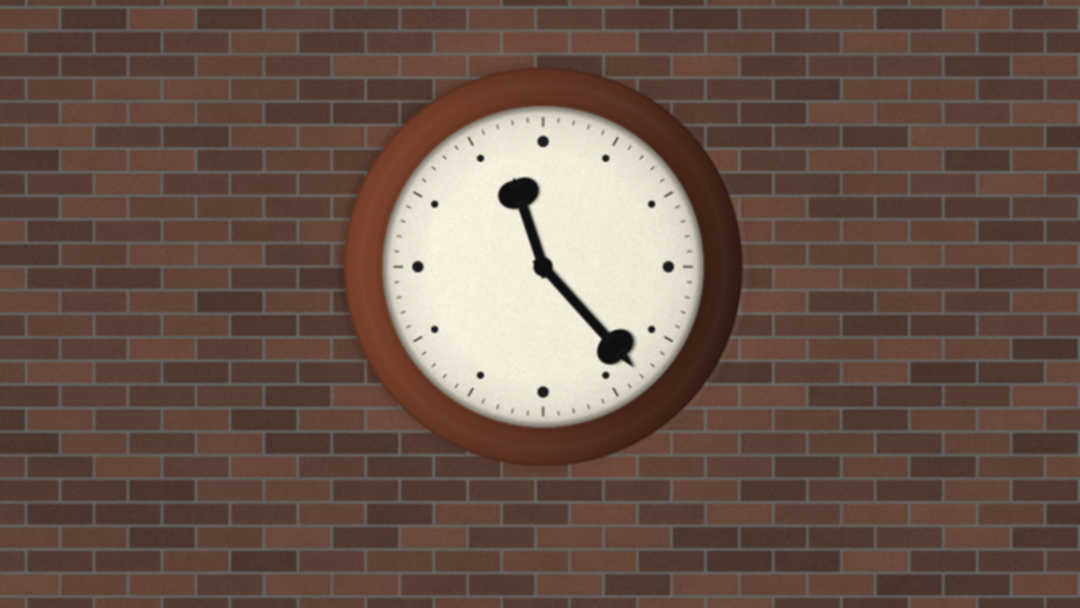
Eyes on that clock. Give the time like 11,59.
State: 11,23
